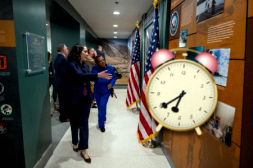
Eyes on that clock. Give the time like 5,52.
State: 6,39
